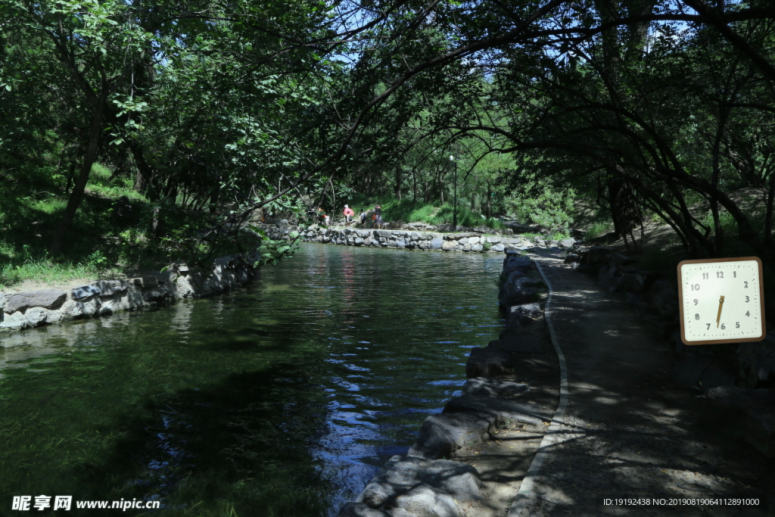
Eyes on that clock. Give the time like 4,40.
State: 6,32
